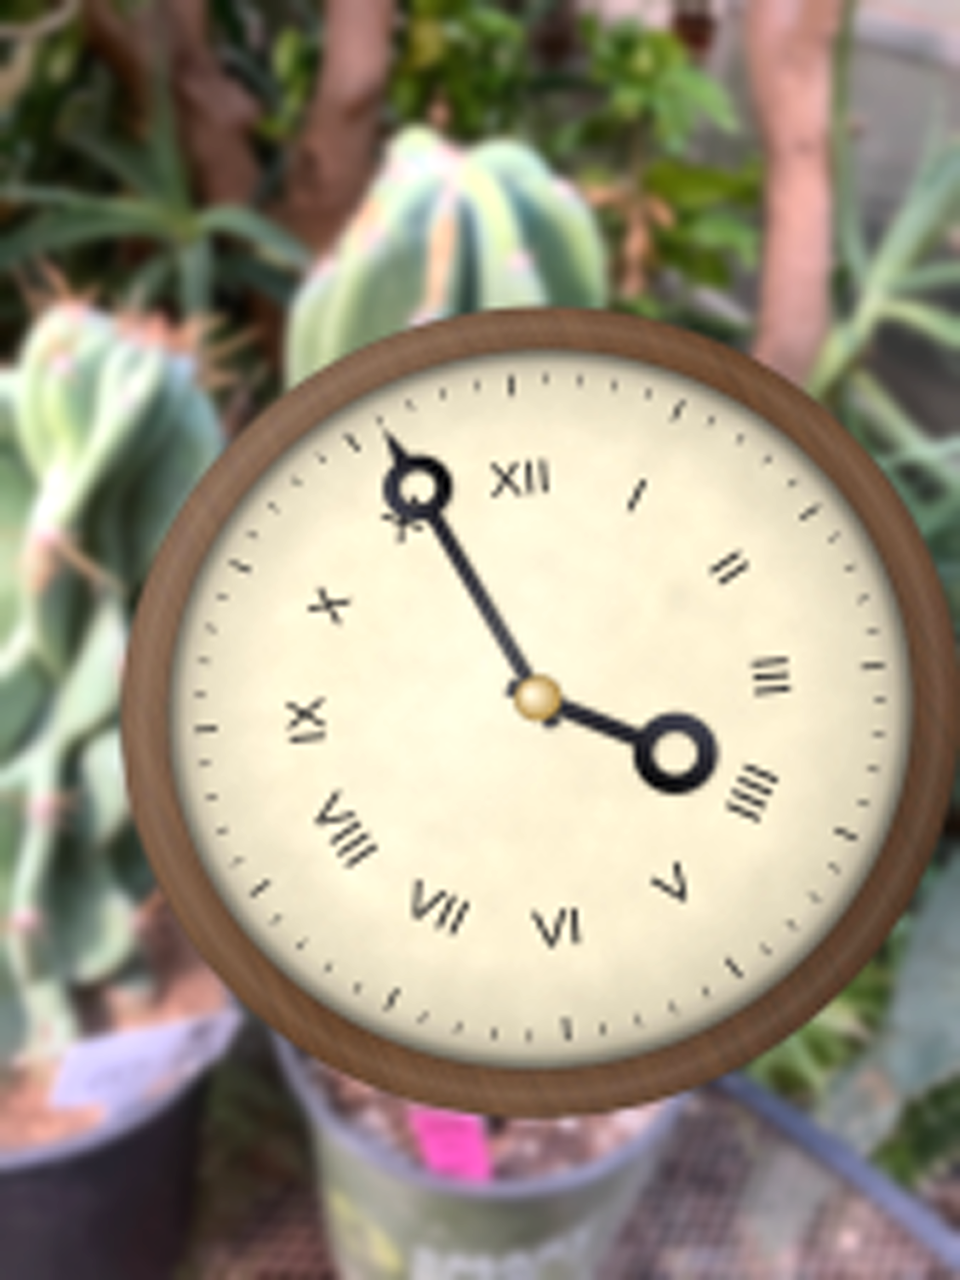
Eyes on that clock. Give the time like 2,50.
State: 3,56
